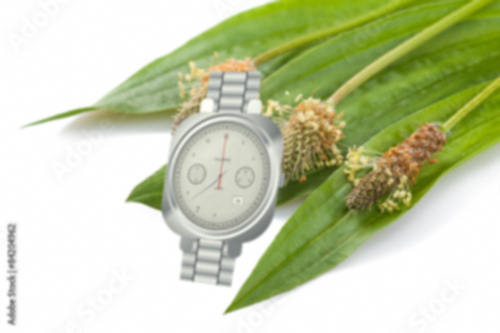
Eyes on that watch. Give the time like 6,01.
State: 7,38
